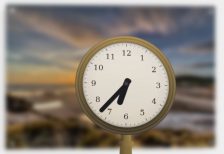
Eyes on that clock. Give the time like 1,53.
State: 6,37
